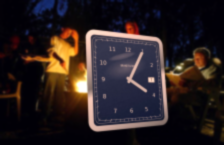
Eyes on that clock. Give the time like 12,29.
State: 4,05
